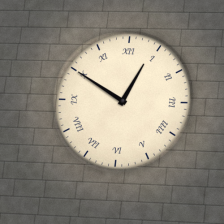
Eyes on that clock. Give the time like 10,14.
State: 12,50
